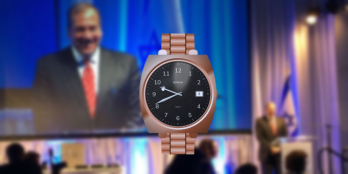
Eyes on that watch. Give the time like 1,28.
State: 9,41
